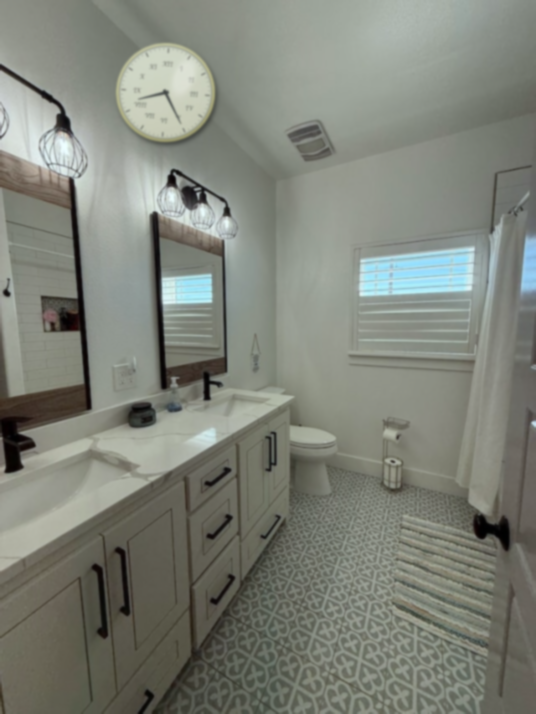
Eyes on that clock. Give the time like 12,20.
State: 8,25
